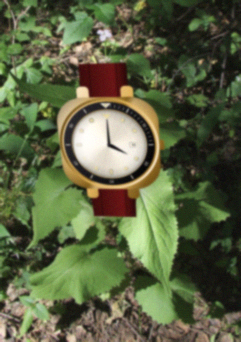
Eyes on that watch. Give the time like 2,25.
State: 4,00
